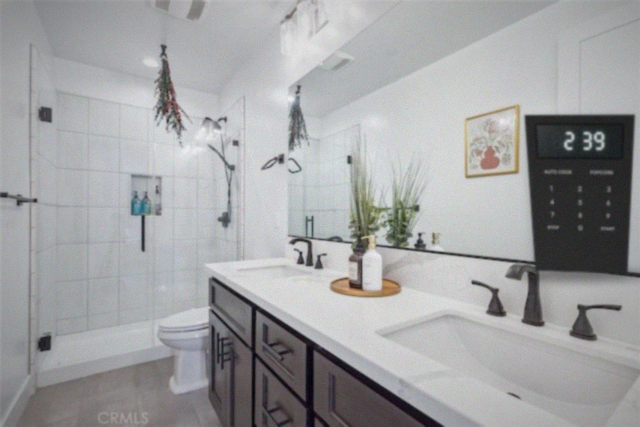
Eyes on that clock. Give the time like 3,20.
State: 2,39
